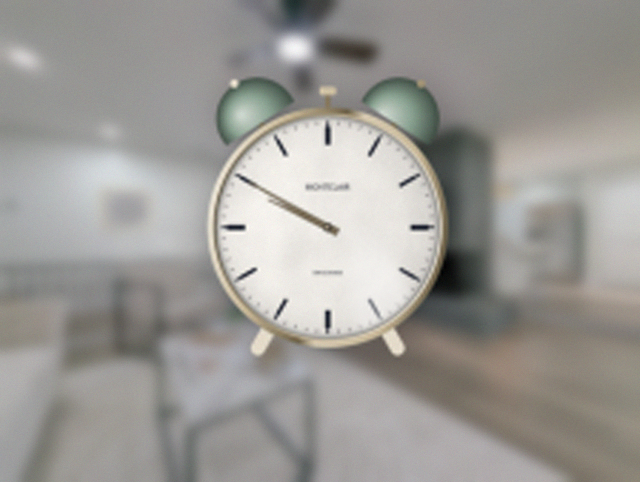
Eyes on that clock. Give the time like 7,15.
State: 9,50
